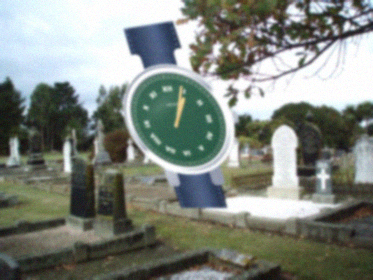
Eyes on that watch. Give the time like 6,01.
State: 1,04
